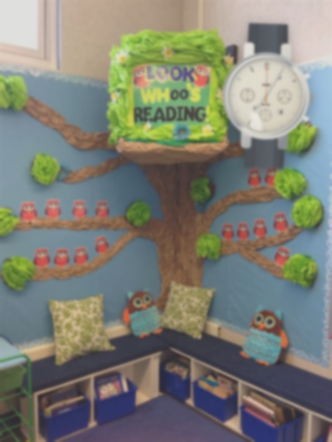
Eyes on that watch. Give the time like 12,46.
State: 7,05
